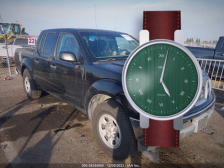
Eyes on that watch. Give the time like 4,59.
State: 5,02
